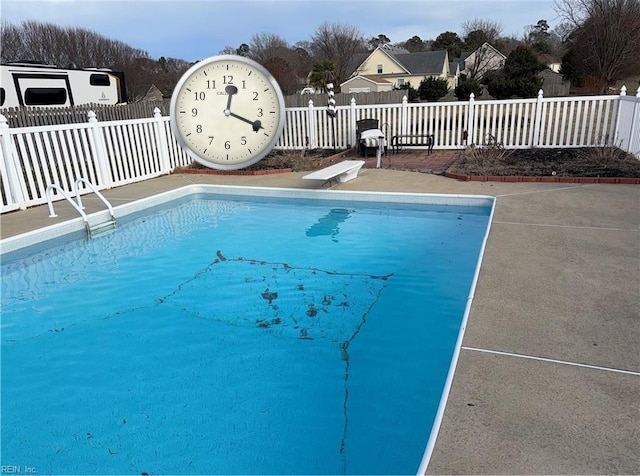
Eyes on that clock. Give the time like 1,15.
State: 12,19
